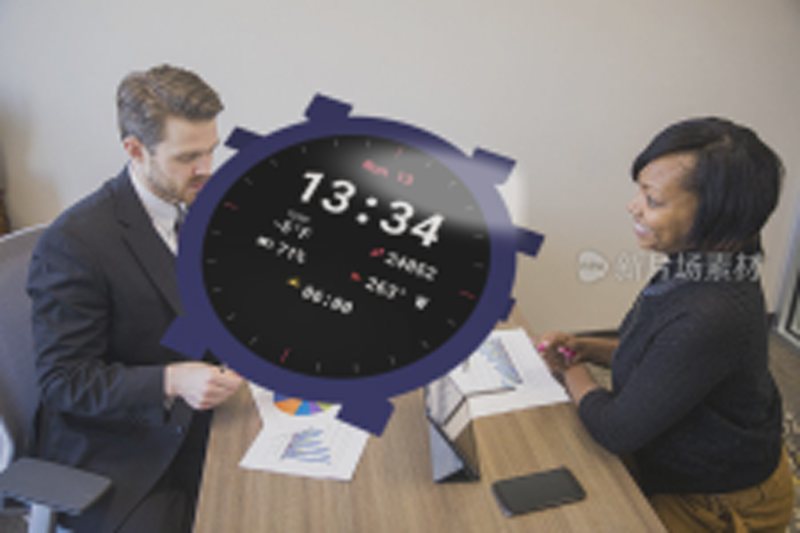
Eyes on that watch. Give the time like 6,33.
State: 13,34
